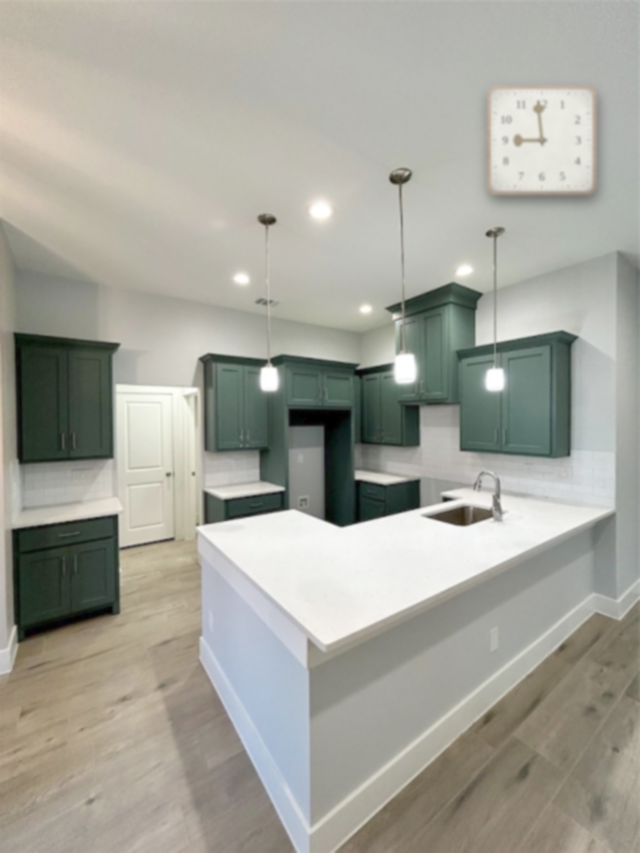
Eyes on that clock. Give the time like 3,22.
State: 8,59
